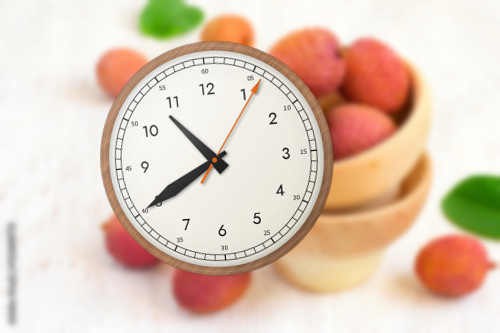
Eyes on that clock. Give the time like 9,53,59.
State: 10,40,06
